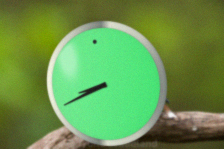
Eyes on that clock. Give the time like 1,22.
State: 8,42
